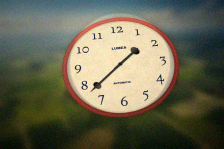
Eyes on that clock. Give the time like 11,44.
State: 1,38
